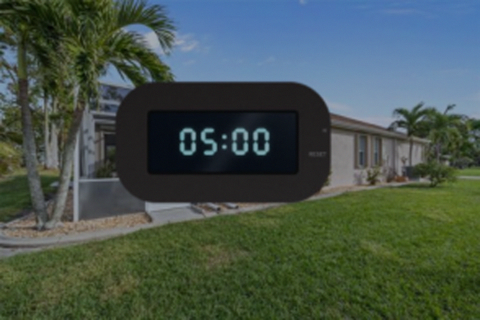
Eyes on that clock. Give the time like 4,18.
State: 5,00
